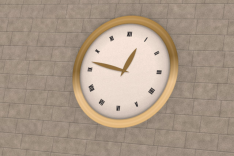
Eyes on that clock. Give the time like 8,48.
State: 12,47
